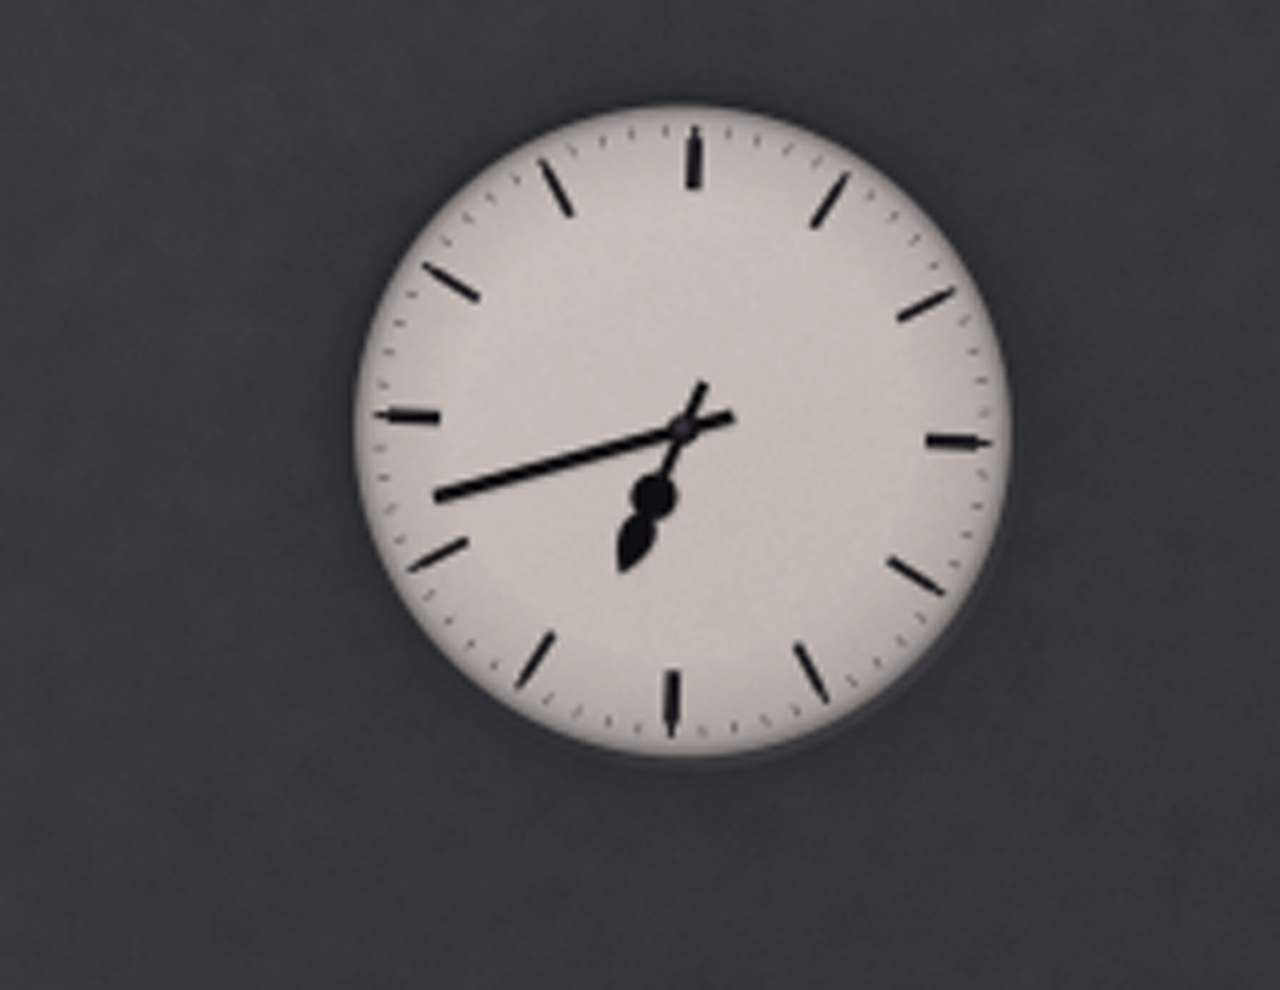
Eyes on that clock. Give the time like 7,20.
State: 6,42
